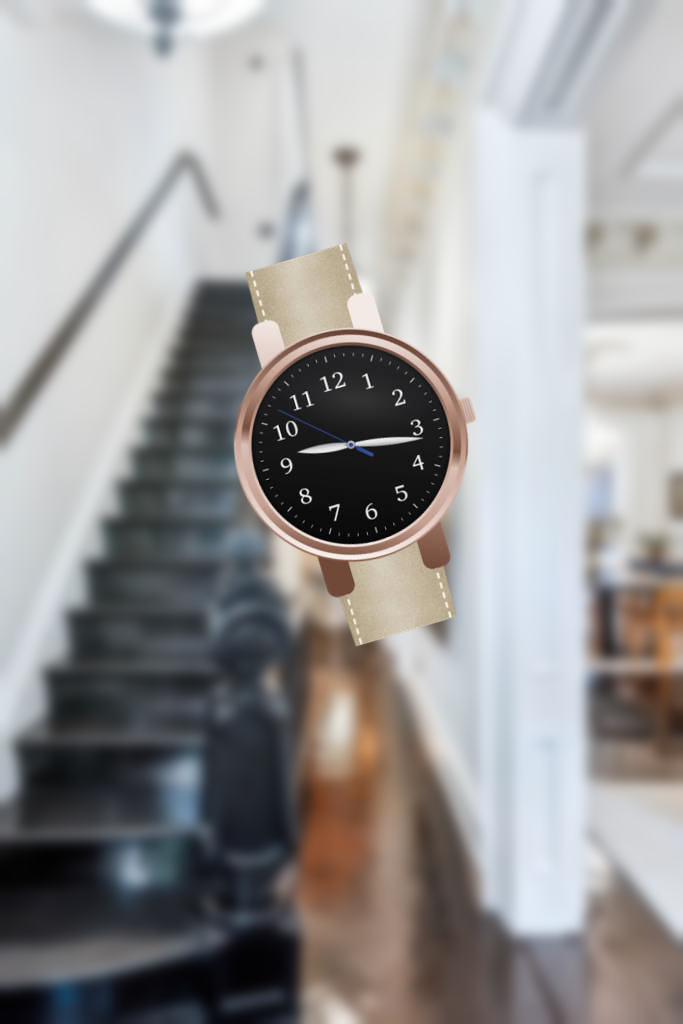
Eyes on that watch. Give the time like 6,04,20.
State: 9,16,52
